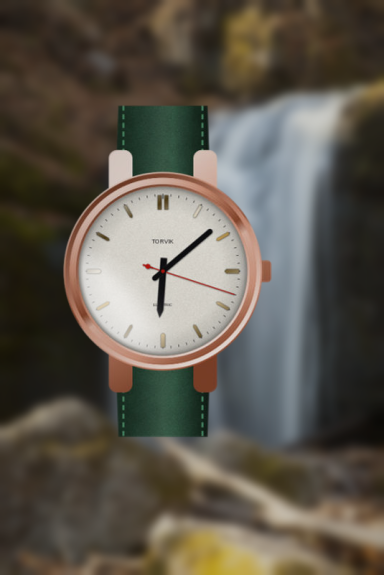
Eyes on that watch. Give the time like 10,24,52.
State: 6,08,18
